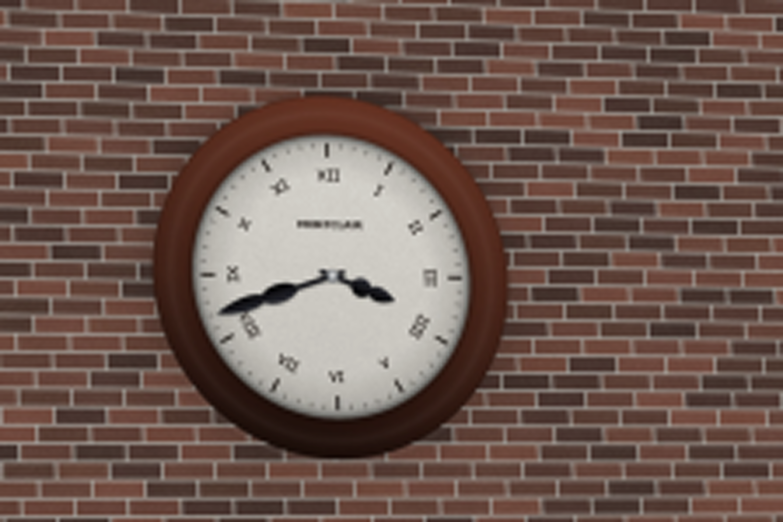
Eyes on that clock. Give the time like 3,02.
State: 3,42
